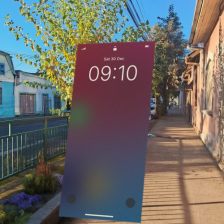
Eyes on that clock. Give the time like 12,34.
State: 9,10
